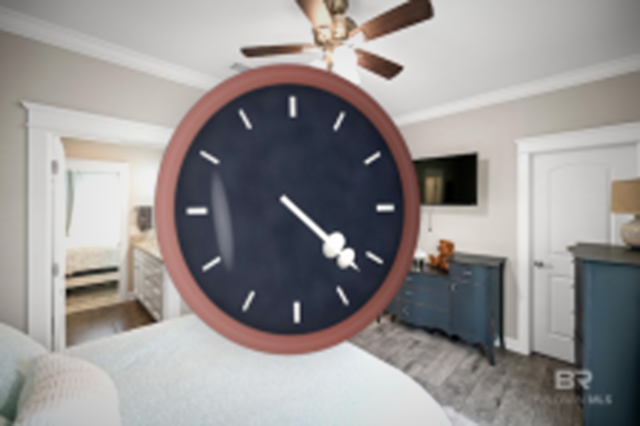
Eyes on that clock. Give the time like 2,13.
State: 4,22
